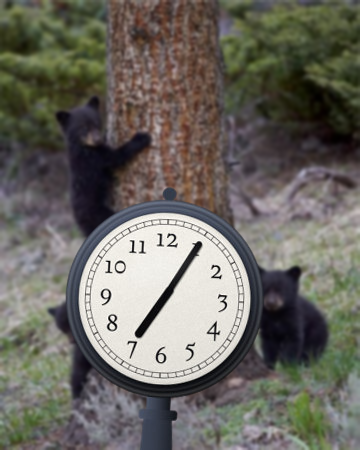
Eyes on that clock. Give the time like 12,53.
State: 7,05
